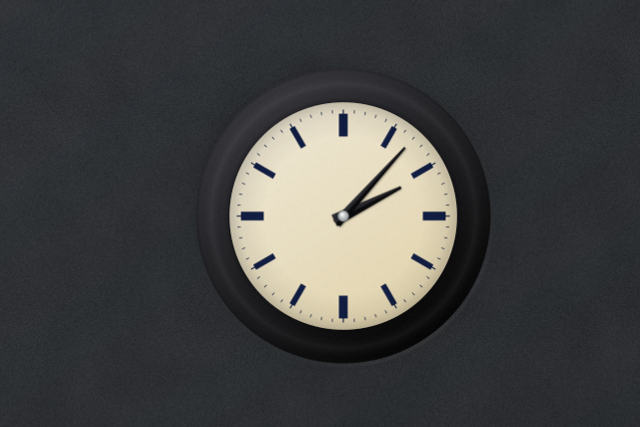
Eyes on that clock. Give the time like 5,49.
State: 2,07
